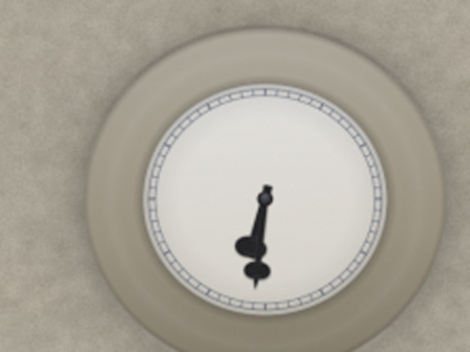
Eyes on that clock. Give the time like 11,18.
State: 6,31
